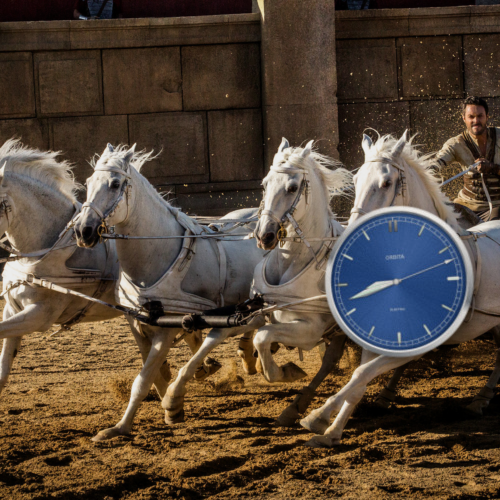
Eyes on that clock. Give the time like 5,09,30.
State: 8,42,12
